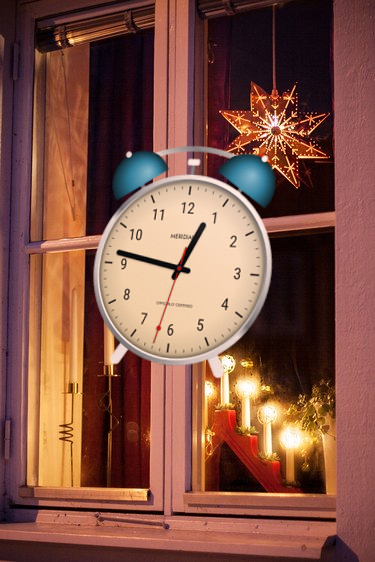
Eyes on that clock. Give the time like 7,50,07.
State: 12,46,32
